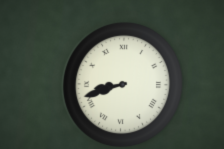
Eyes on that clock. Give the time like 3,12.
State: 8,42
